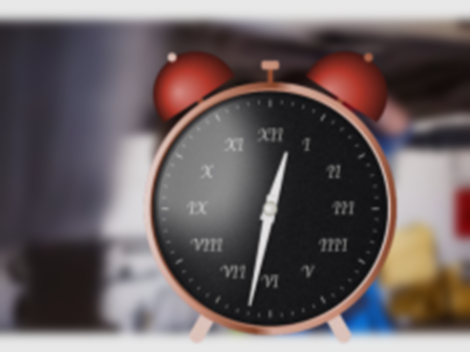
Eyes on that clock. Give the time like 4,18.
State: 12,32
